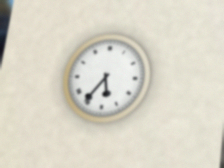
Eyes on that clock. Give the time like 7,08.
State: 5,36
